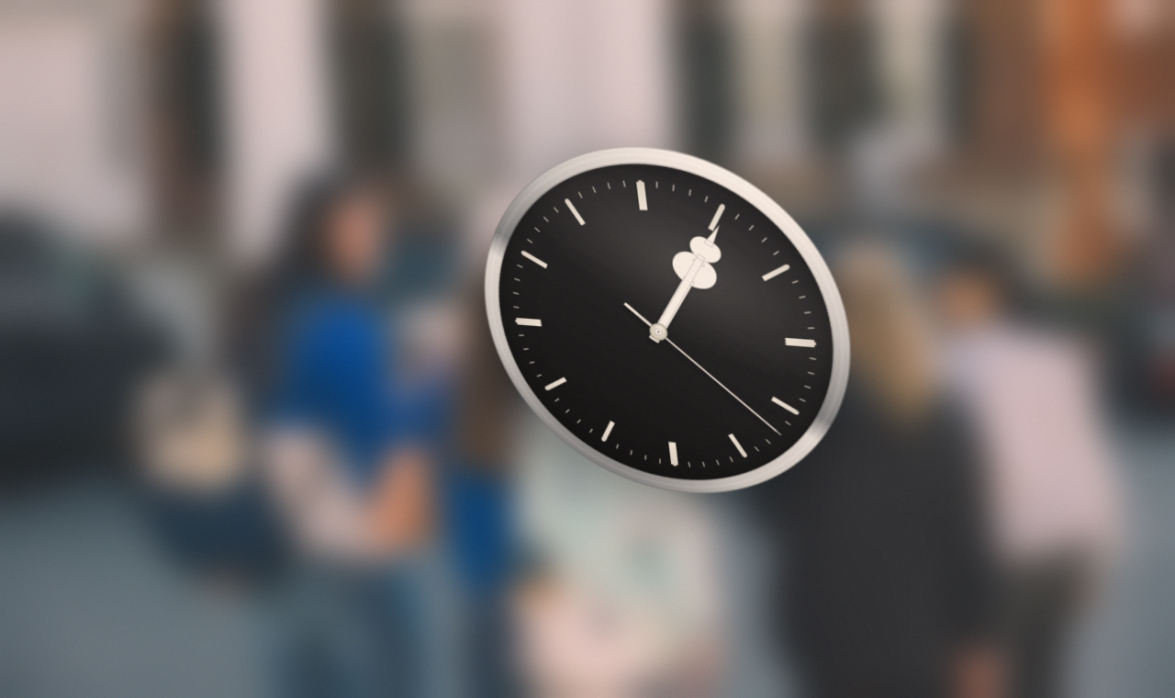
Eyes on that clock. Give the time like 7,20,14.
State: 1,05,22
